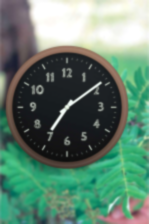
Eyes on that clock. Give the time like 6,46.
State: 7,09
